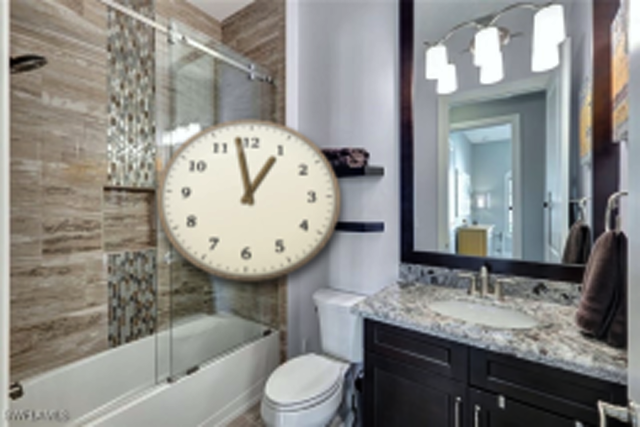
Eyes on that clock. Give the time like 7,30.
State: 12,58
